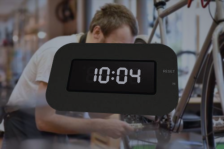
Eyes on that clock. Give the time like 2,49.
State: 10,04
